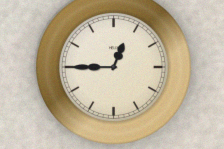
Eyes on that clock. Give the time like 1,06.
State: 12,45
